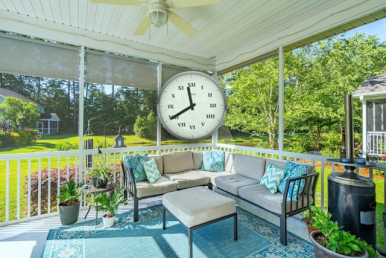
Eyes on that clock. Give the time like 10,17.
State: 11,40
